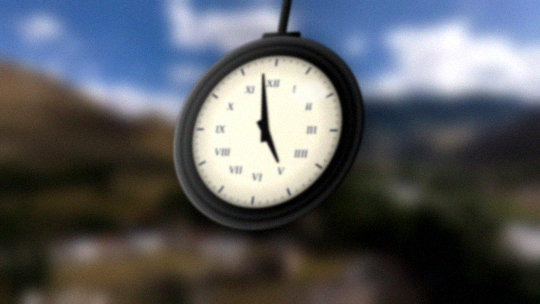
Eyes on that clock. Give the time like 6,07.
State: 4,58
